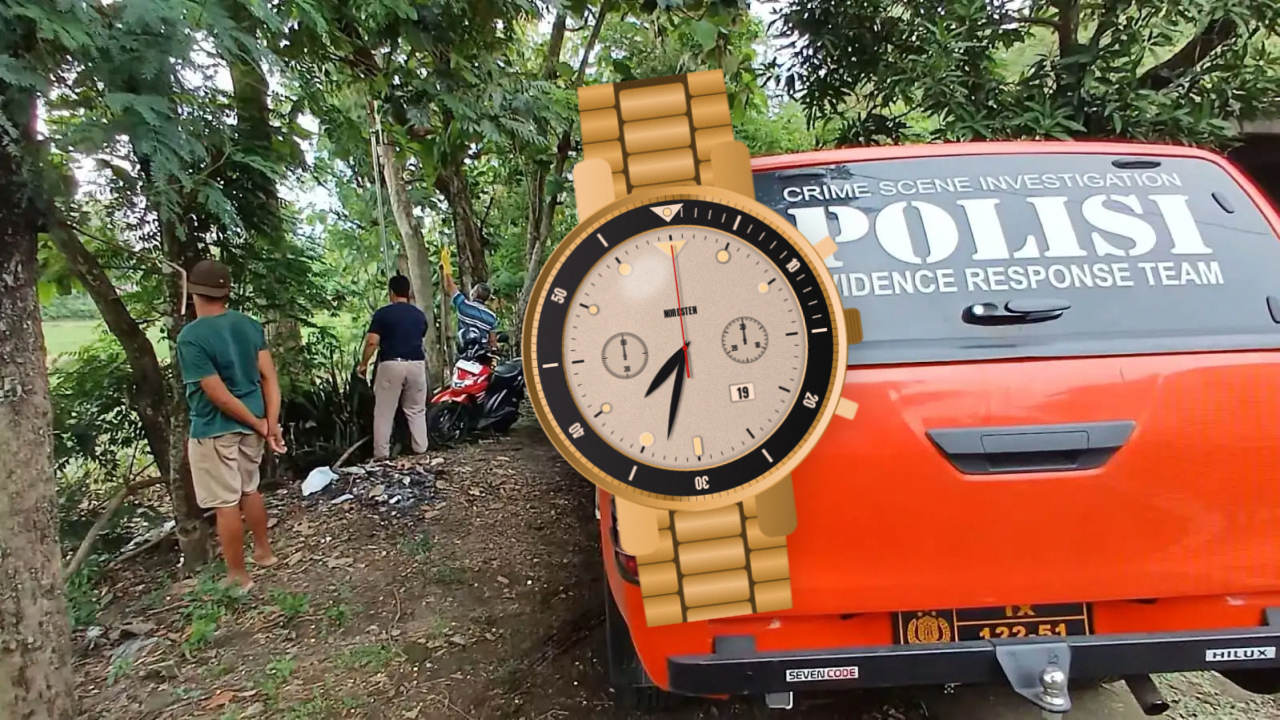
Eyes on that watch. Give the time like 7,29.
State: 7,33
